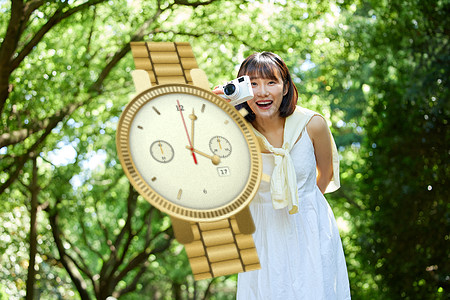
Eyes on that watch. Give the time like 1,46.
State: 4,03
